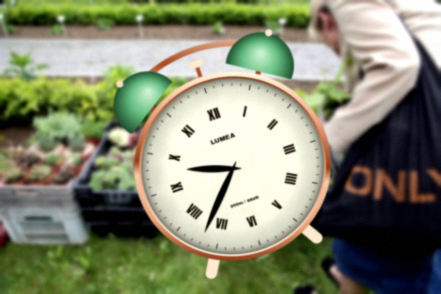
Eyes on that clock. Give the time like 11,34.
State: 9,37
